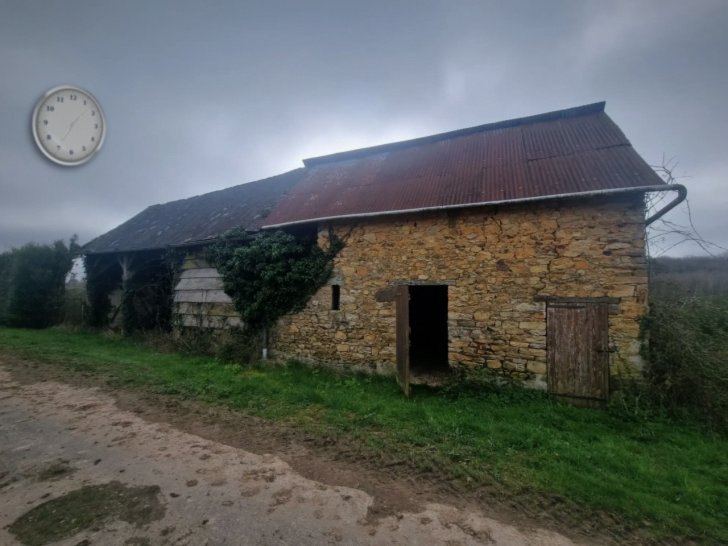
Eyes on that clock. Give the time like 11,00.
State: 7,08
